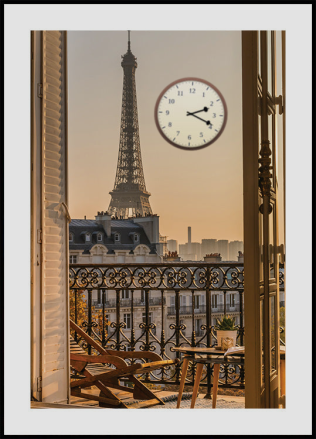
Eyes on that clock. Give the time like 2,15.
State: 2,19
